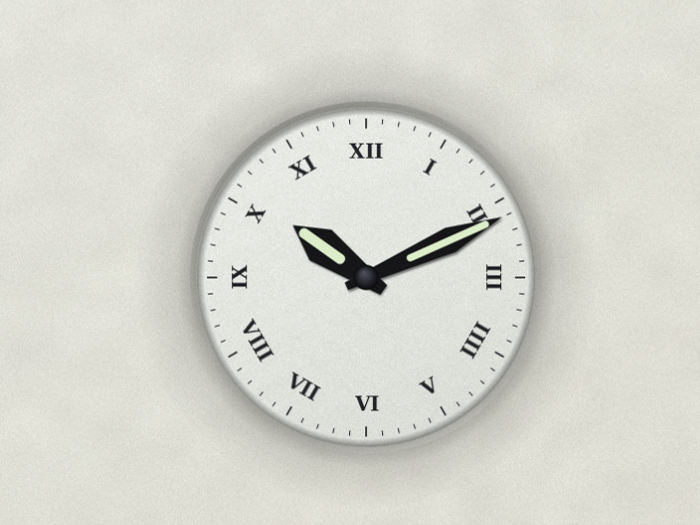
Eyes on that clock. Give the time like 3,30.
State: 10,11
